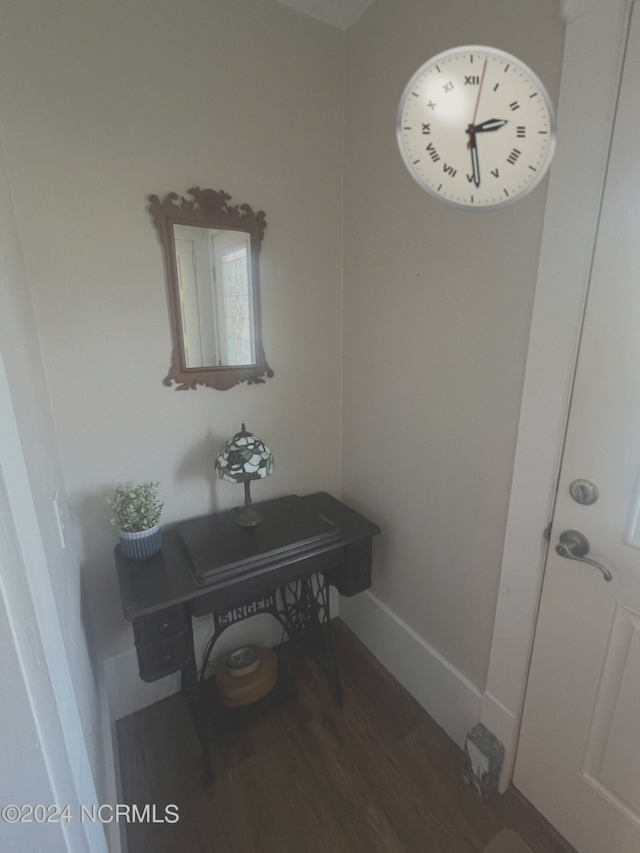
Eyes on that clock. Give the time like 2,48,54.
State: 2,29,02
